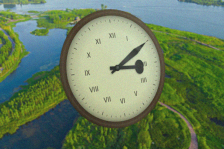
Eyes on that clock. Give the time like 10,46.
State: 3,10
